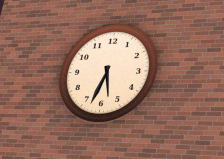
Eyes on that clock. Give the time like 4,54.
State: 5,33
